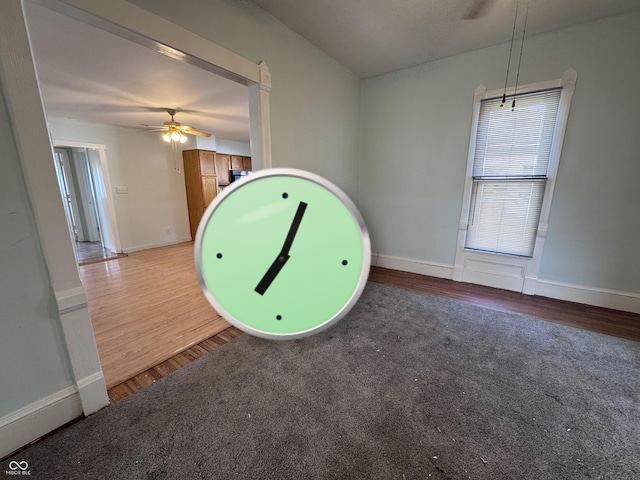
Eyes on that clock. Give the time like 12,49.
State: 7,03
